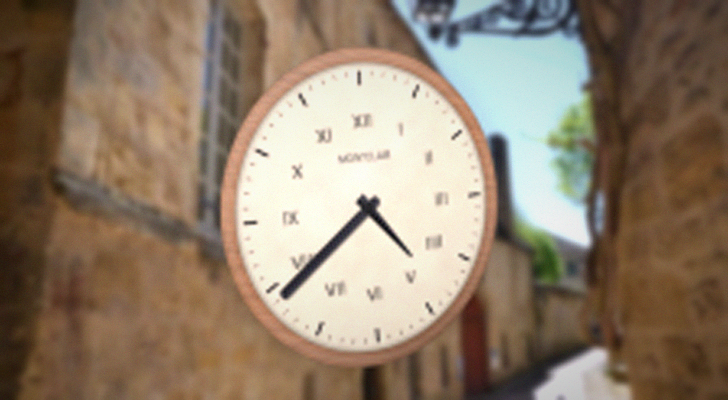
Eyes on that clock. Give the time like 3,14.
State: 4,39
